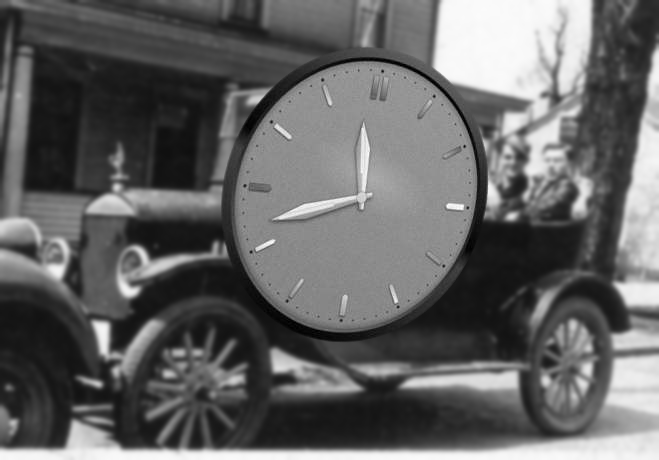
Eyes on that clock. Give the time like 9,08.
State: 11,42
